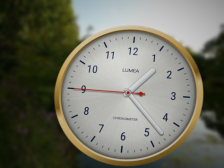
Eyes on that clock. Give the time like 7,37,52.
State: 1,22,45
